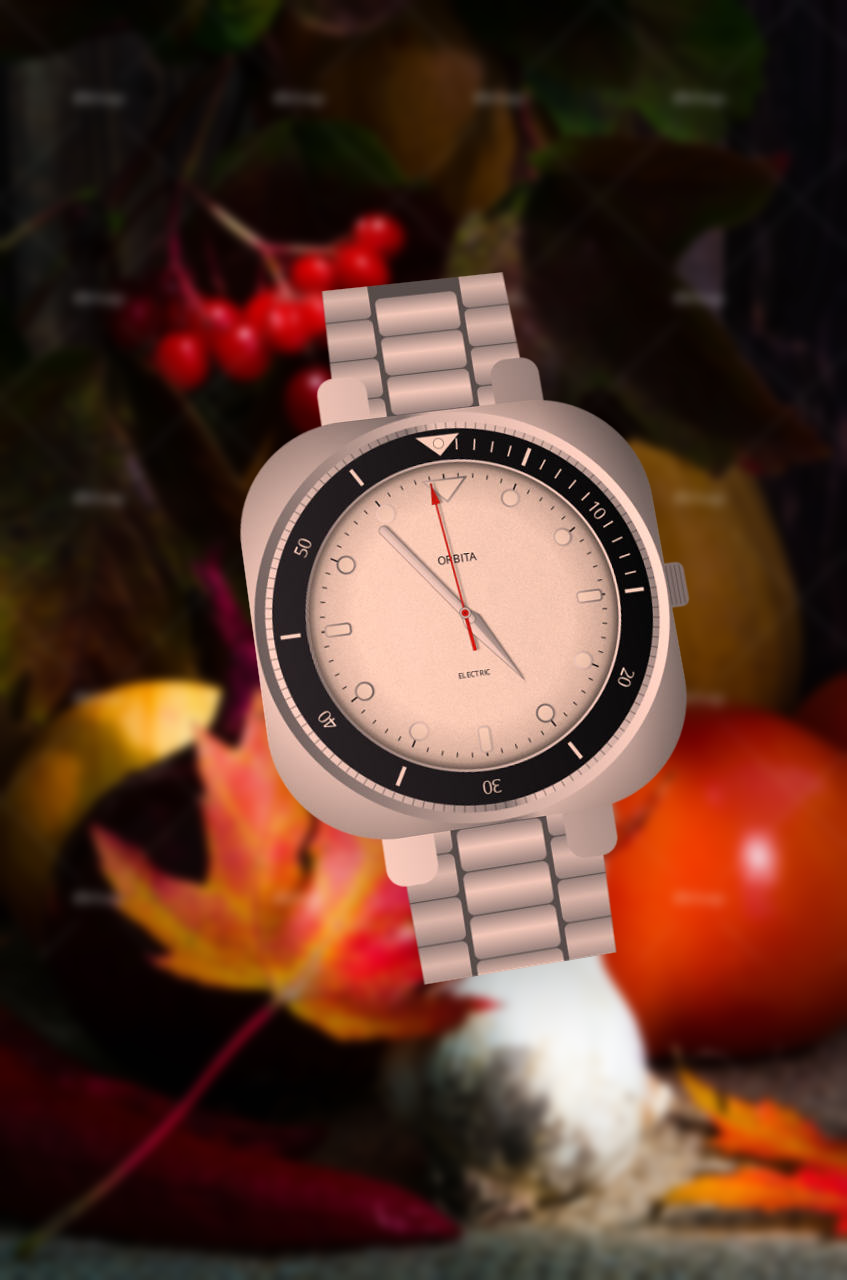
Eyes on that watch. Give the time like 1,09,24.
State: 4,53,59
